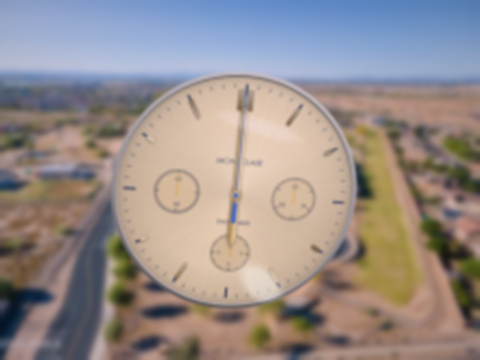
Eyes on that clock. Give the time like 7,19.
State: 6,00
